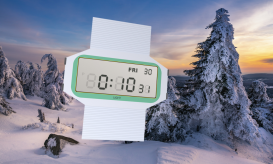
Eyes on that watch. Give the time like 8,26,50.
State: 0,10,31
